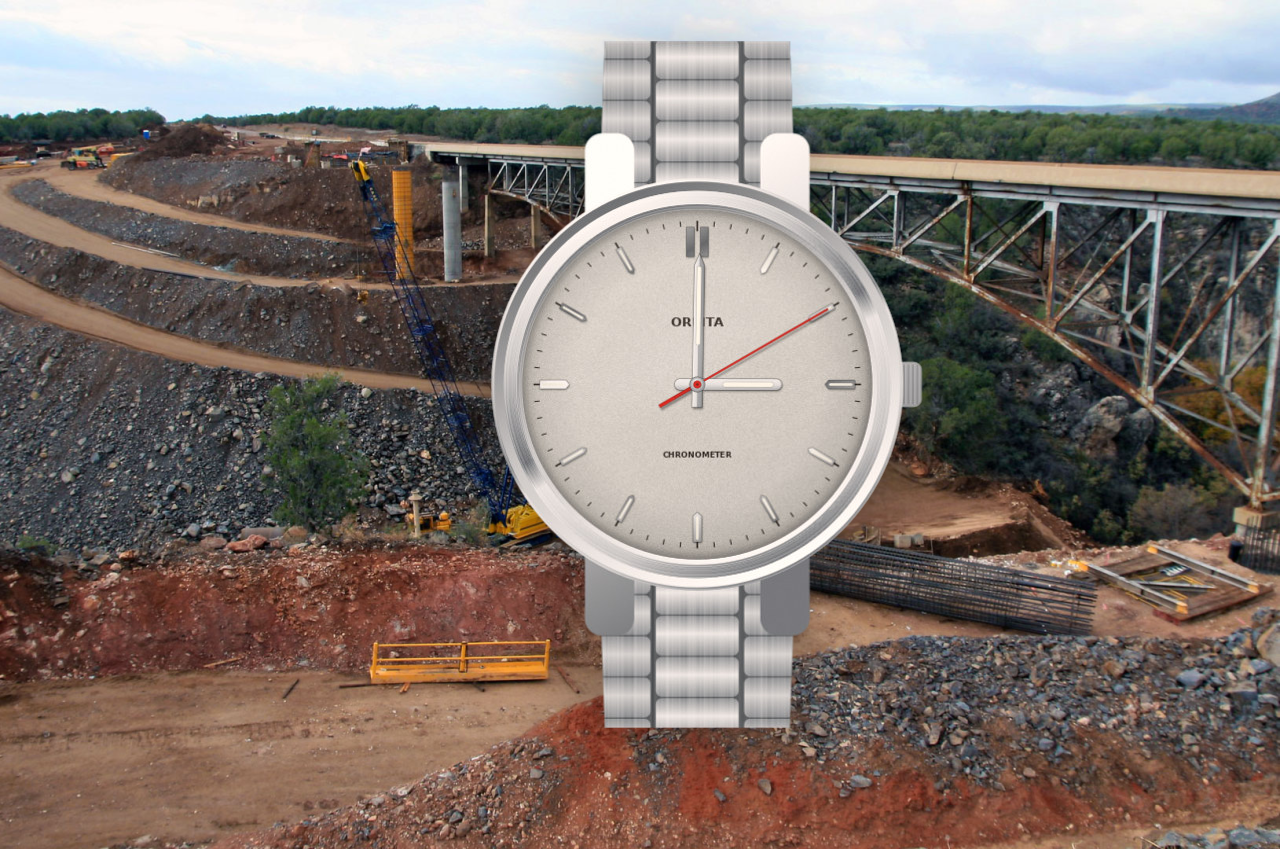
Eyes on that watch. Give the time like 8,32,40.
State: 3,00,10
